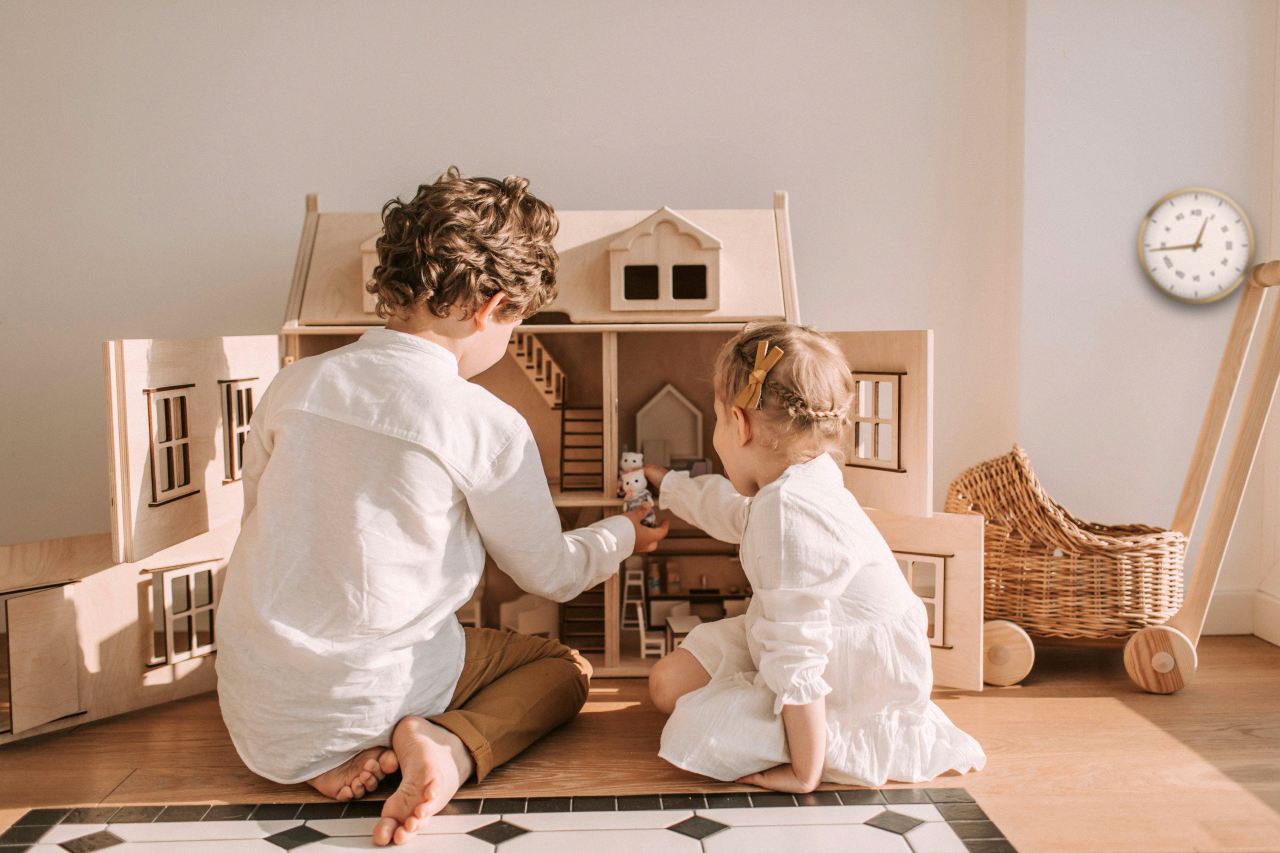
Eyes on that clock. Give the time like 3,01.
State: 12,44
